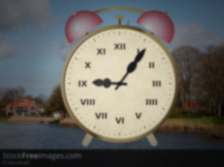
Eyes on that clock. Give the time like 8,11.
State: 9,06
